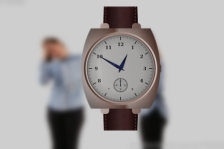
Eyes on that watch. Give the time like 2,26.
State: 12,50
